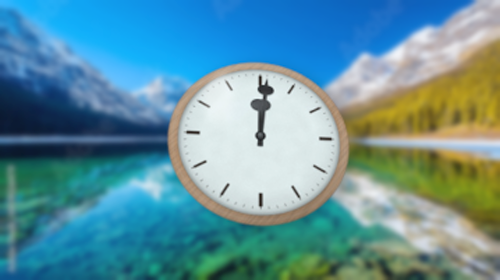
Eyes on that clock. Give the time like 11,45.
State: 12,01
